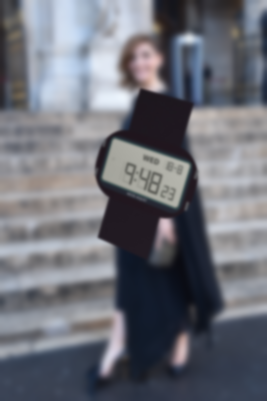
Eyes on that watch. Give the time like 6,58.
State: 9,48
